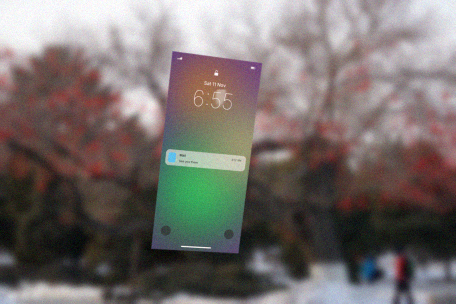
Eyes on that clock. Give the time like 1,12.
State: 6,55
